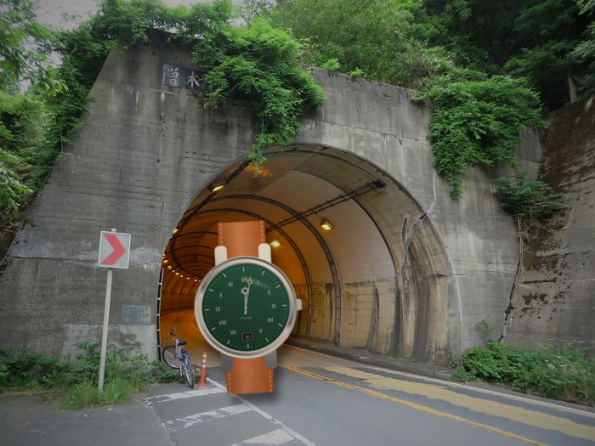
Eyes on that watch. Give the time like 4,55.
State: 12,02
